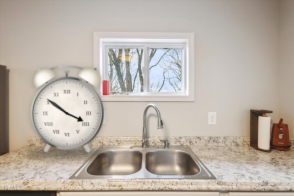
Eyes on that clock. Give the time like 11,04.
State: 3,51
